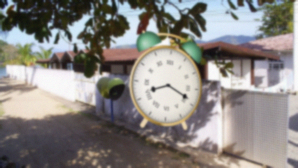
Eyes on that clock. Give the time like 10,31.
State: 8,19
